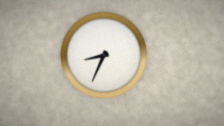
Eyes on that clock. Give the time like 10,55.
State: 8,34
